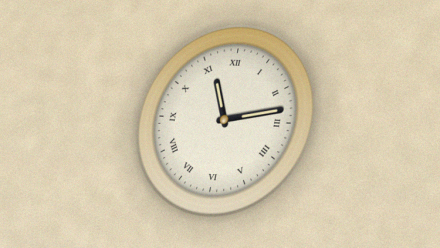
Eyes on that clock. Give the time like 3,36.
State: 11,13
